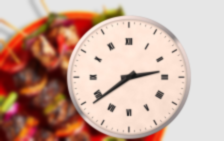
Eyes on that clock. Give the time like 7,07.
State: 2,39
